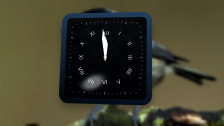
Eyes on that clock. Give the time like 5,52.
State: 11,59
